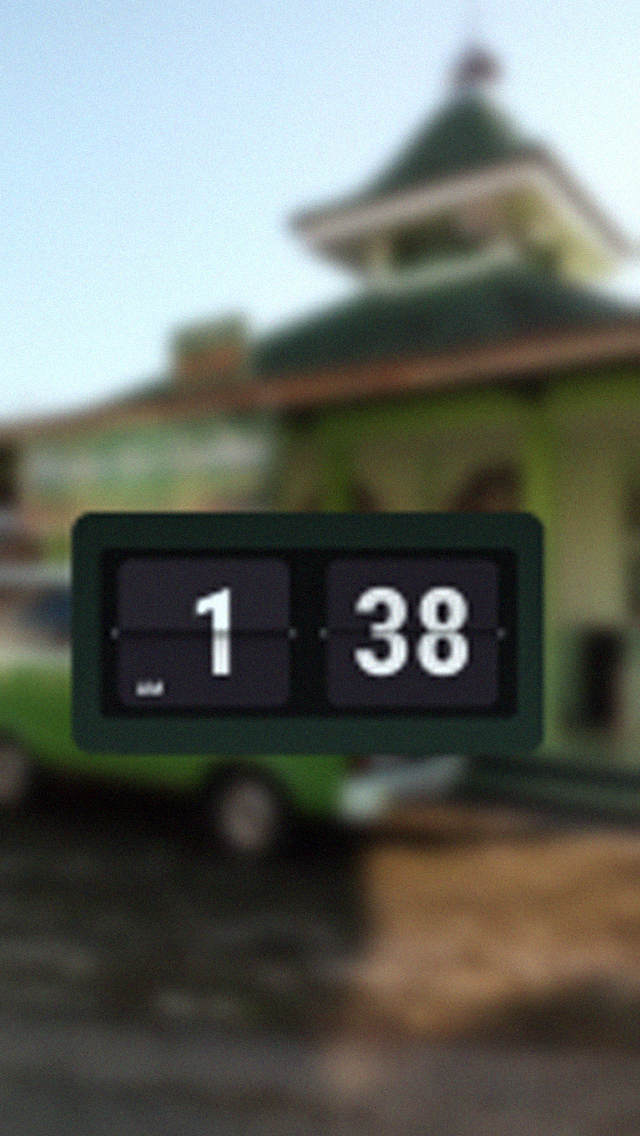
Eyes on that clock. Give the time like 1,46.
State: 1,38
